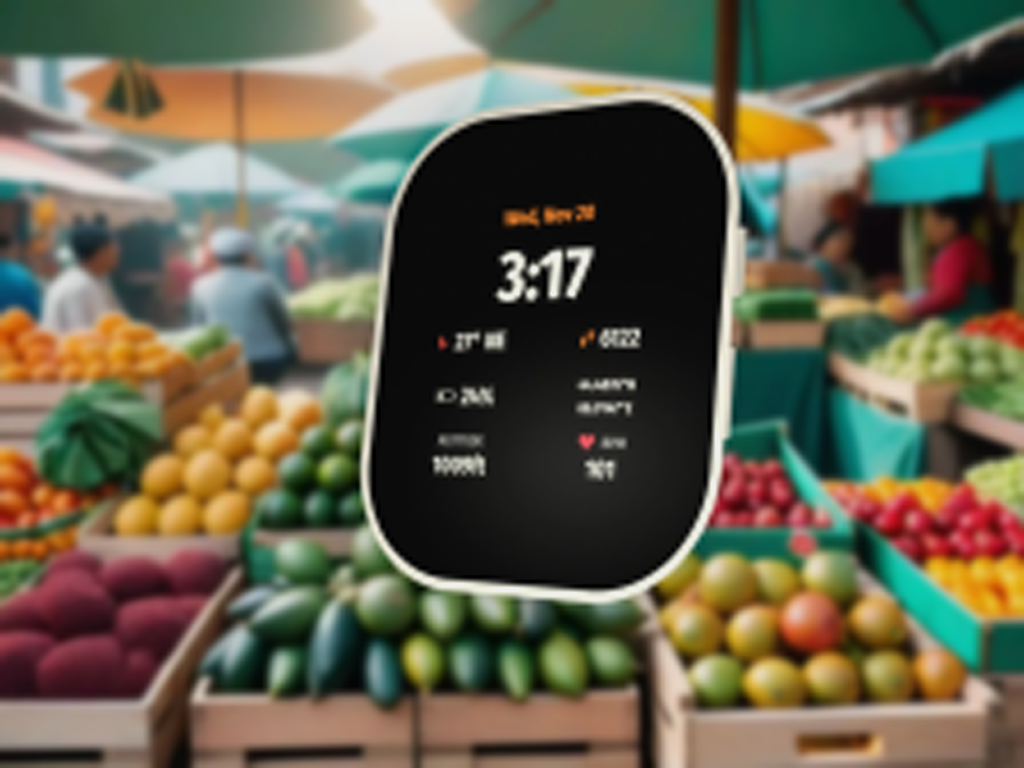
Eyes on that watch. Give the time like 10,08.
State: 3,17
